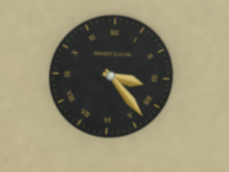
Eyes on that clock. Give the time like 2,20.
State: 3,23
